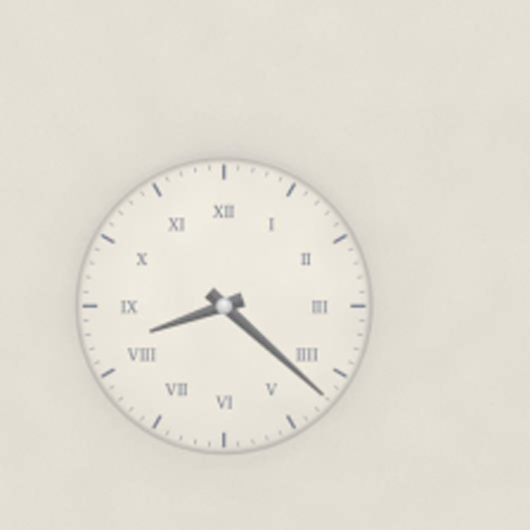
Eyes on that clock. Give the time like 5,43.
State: 8,22
